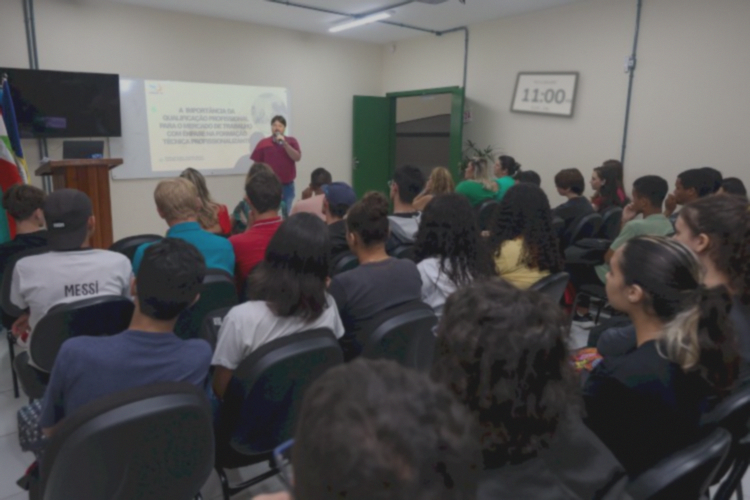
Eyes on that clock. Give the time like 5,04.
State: 11,00
